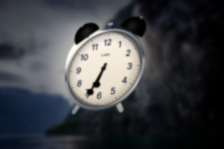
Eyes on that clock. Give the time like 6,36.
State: 6,34
